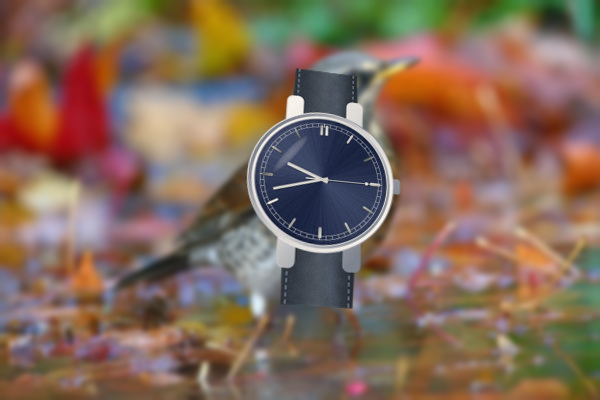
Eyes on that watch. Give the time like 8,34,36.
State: 9,42,15
